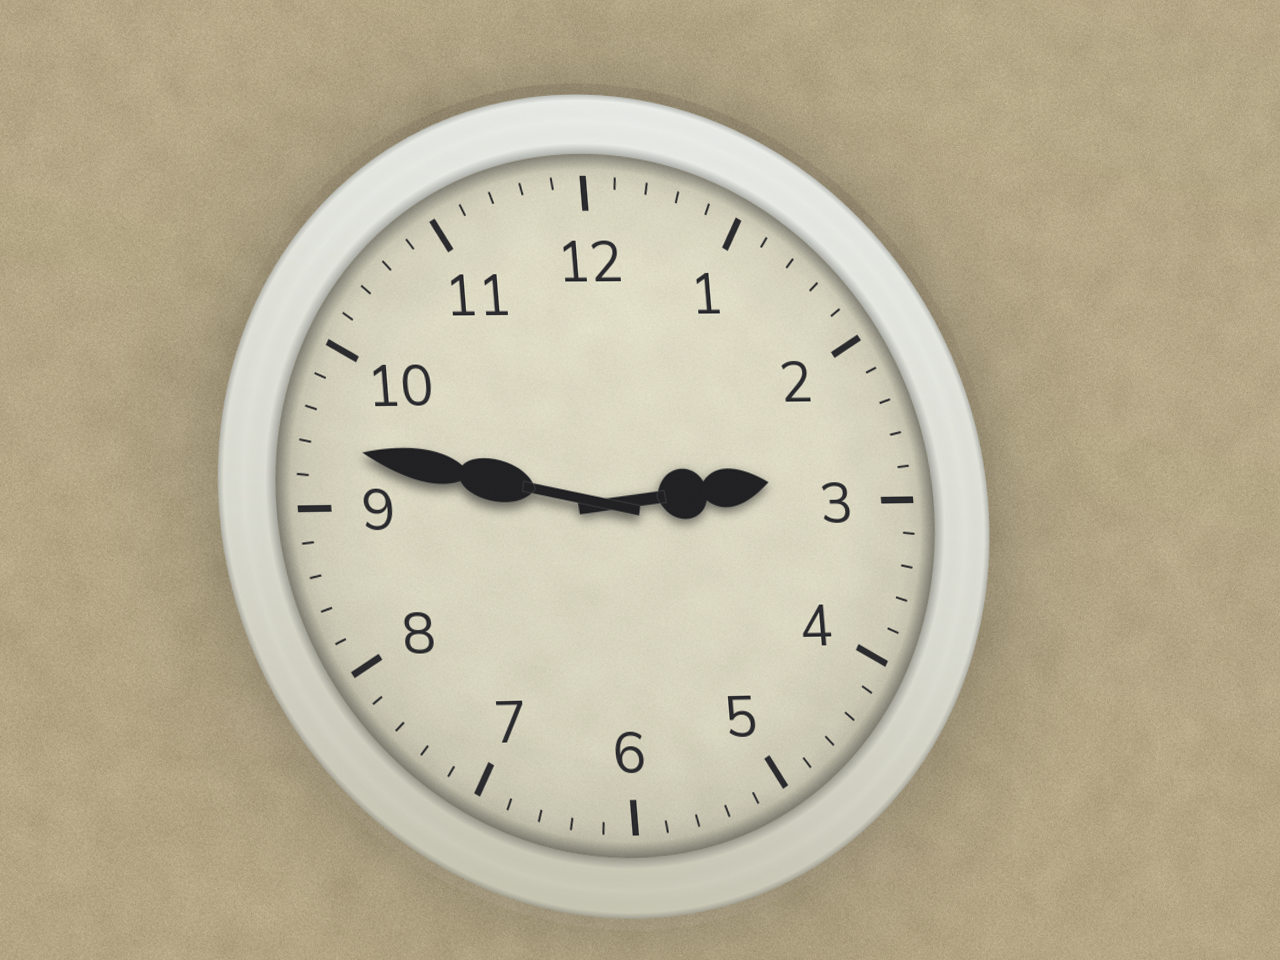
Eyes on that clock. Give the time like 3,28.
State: 2,47
